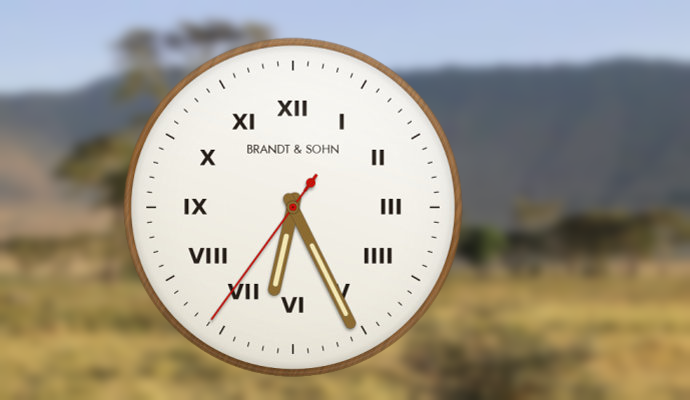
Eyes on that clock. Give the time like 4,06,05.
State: 6,25,36
